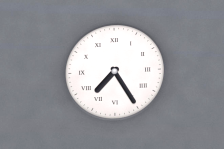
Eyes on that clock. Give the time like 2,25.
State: 7,25
